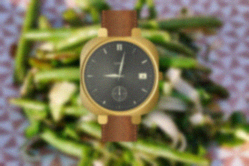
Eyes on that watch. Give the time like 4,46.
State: 9,02
